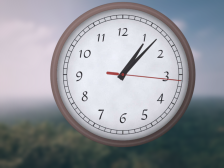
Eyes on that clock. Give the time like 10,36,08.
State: 1,07,16
